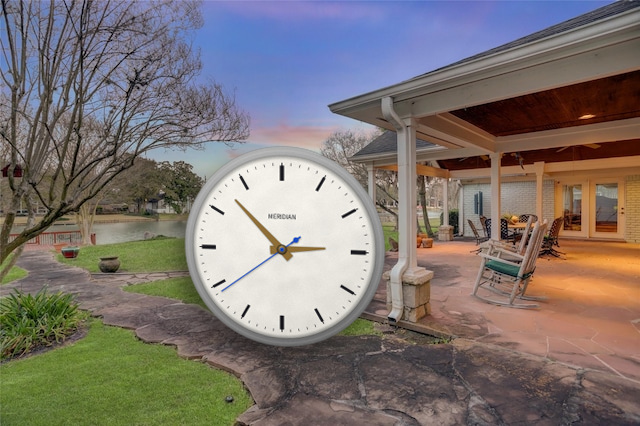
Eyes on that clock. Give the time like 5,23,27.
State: 2,52,39
